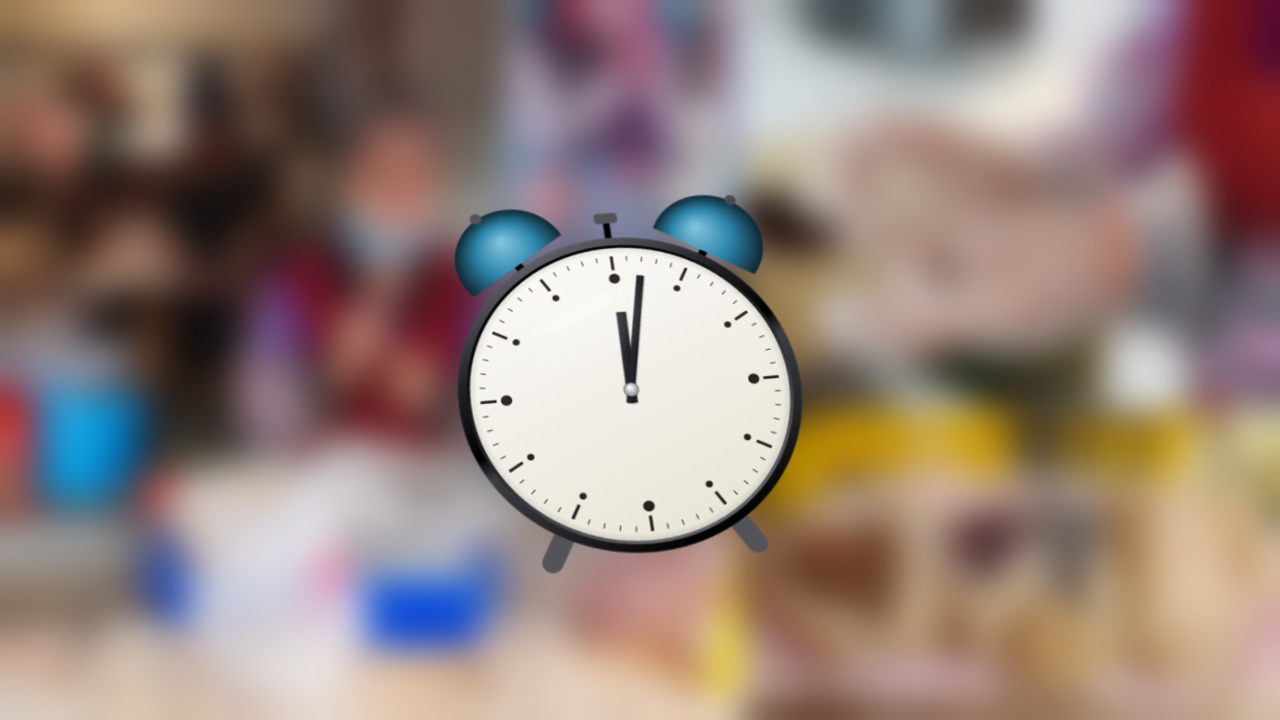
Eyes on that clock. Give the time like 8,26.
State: 12,02
